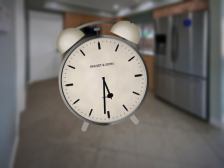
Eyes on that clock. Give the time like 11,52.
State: 5,31
